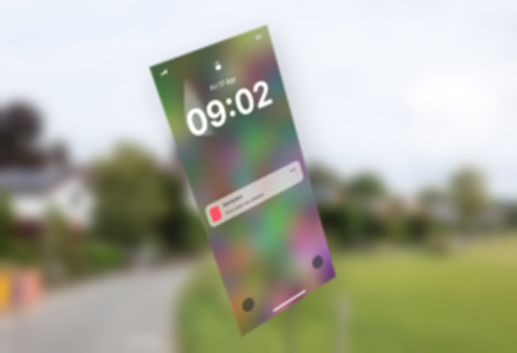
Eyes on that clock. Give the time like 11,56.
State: 9,02
